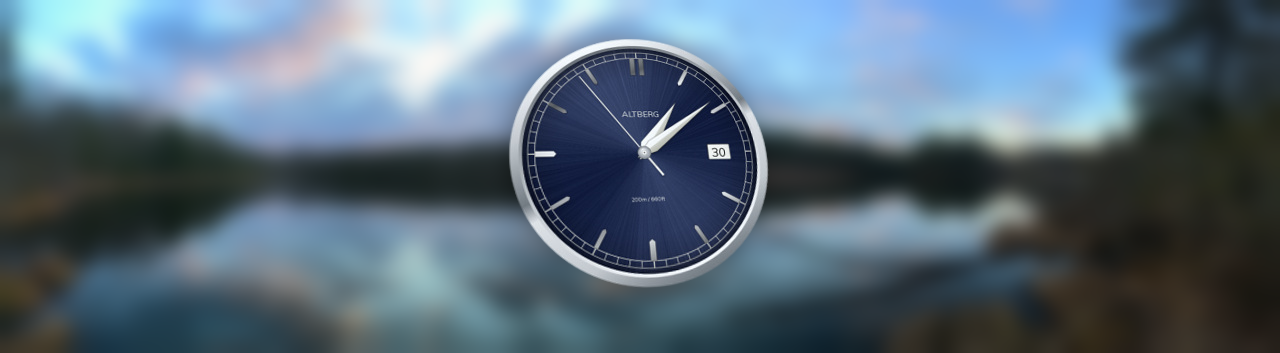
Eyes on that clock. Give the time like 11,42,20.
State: 1,08,54
